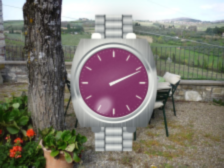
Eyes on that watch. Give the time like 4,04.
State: 2,11
